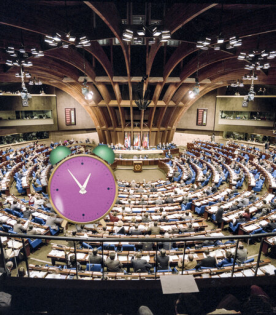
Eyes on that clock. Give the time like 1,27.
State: 12,54
